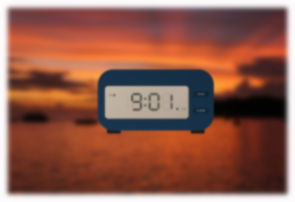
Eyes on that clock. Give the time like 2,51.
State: 9,01
